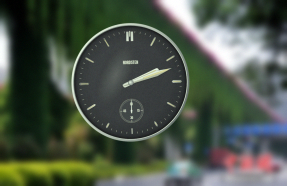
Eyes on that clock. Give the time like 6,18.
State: 2,12
